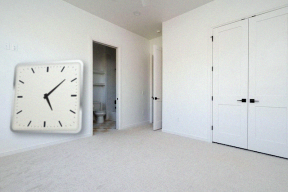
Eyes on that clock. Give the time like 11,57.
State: 5,08
